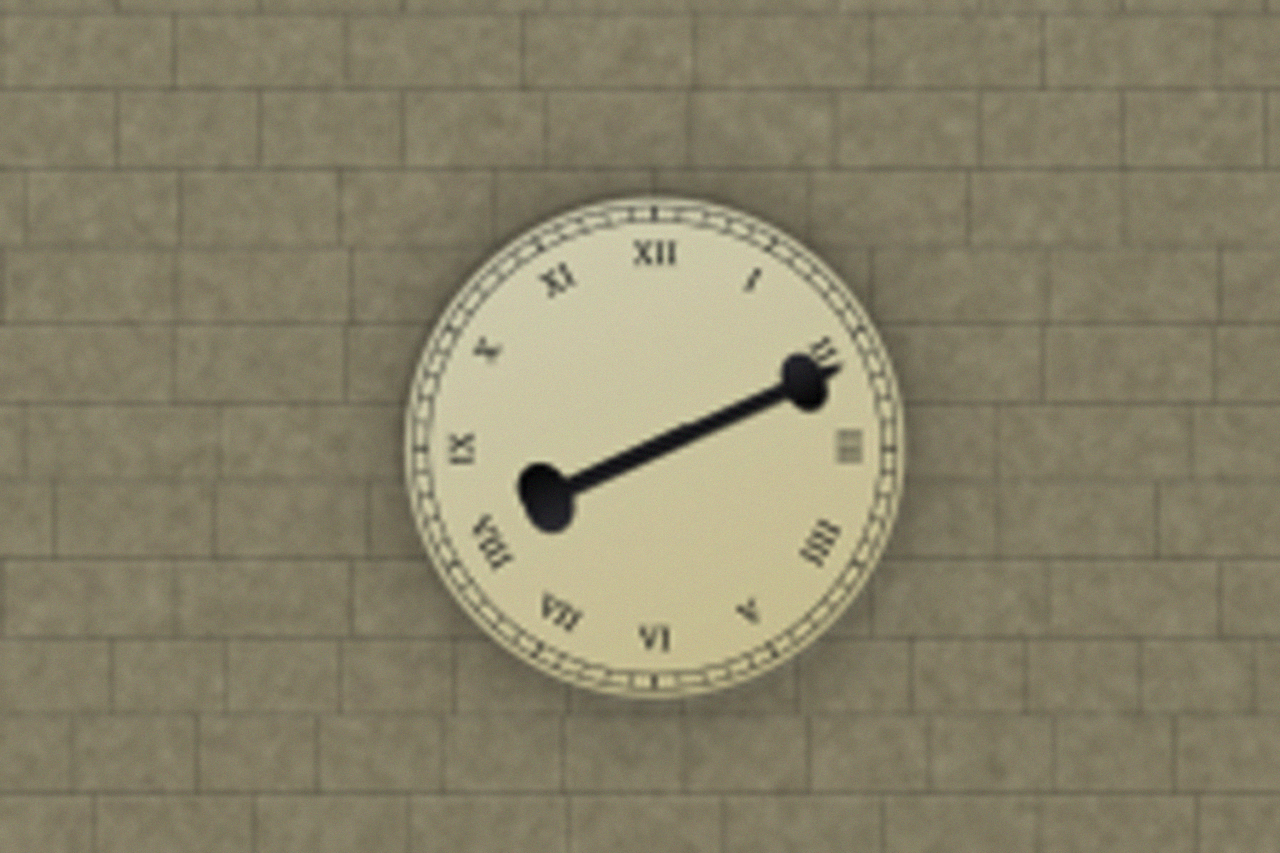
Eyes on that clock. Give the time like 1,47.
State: 8,11
